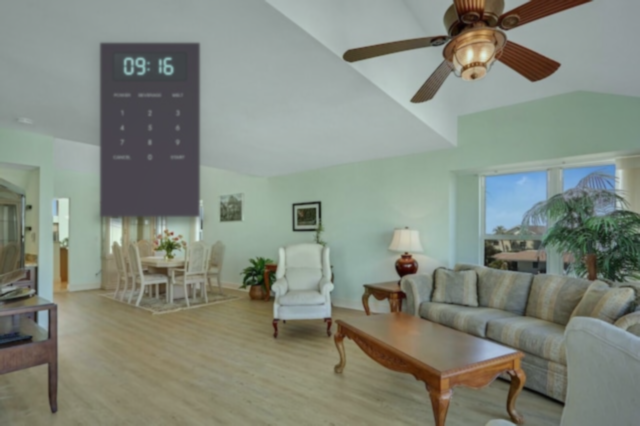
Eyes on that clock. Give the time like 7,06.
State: 9,16
